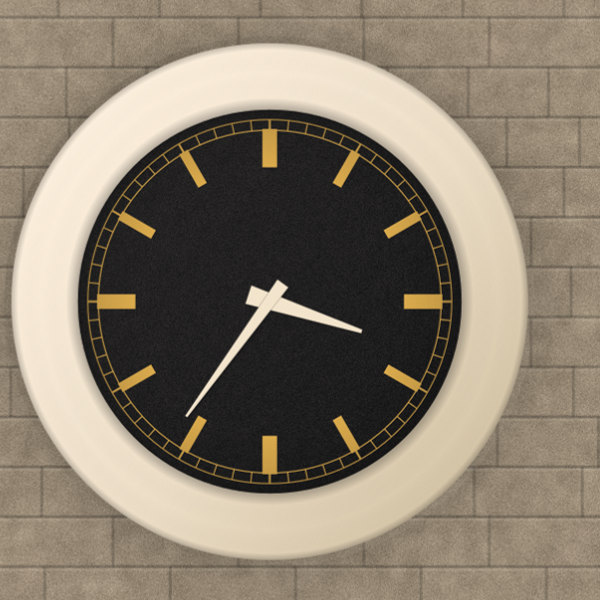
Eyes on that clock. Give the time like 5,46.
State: 3,36
